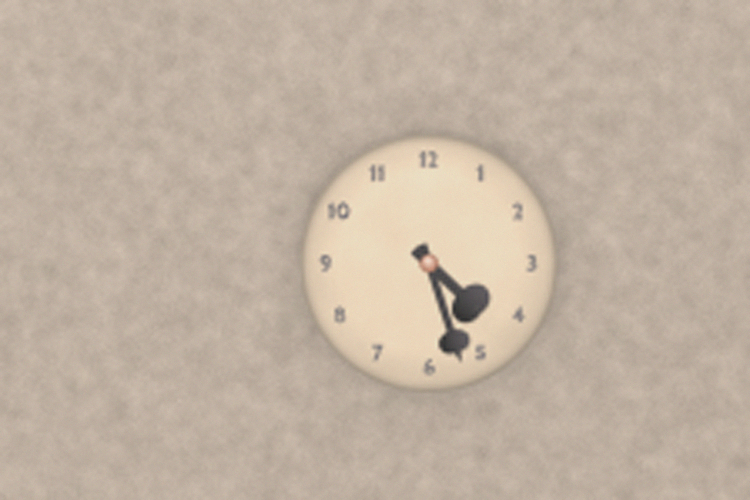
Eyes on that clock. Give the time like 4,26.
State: 4,27
